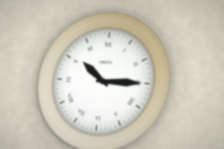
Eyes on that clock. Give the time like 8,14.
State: 10,15
